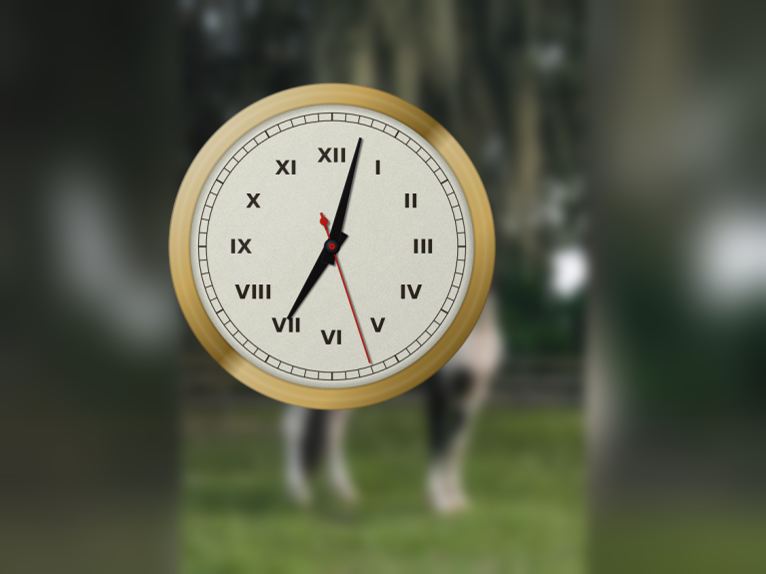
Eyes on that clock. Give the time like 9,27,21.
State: 7,02,27
